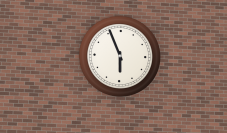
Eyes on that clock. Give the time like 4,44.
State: 5,56
